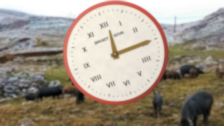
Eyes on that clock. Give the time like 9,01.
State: 12,15
